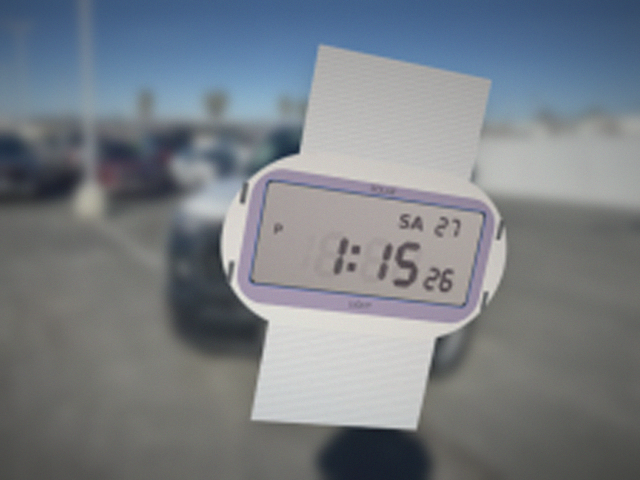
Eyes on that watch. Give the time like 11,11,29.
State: 1,15,26
